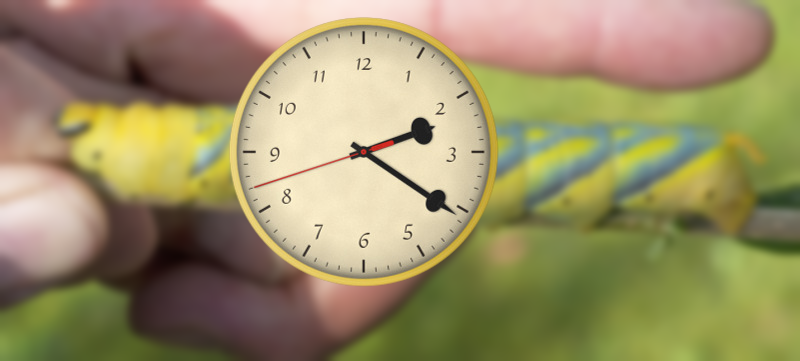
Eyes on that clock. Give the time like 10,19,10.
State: 2,20,42
